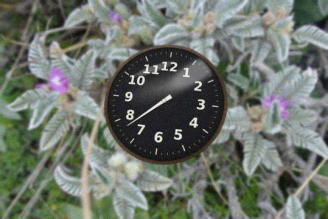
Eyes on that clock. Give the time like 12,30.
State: 7,38
